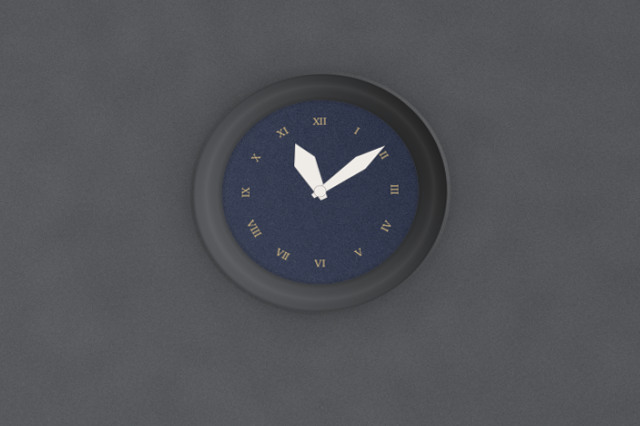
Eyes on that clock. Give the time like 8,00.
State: 11,09
